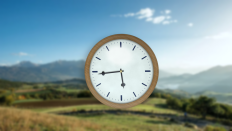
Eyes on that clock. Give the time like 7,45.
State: 5,44
